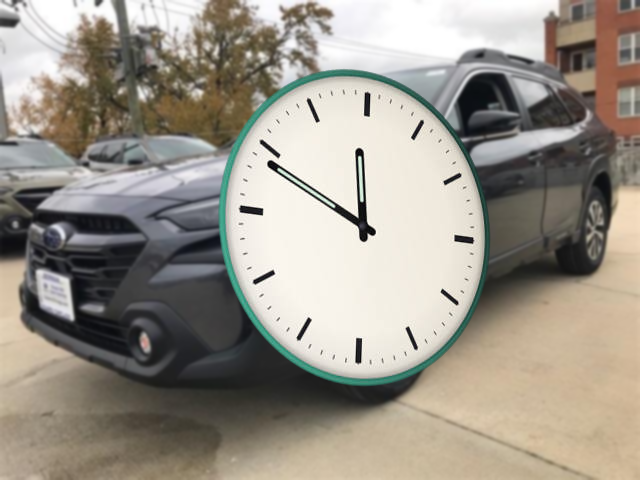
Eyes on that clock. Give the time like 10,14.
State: 11,49
